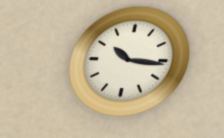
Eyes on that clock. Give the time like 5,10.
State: 10,16
